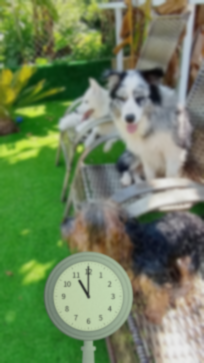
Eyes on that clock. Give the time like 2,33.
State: 11,00
